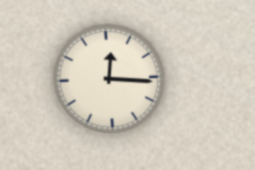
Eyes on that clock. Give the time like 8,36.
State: 12,16
